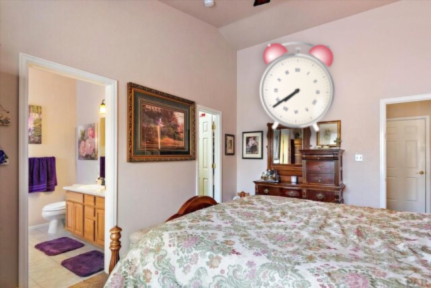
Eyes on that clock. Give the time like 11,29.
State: 7,39
